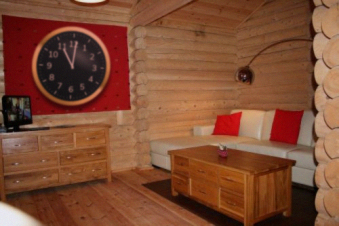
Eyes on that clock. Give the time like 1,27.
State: 11,01
